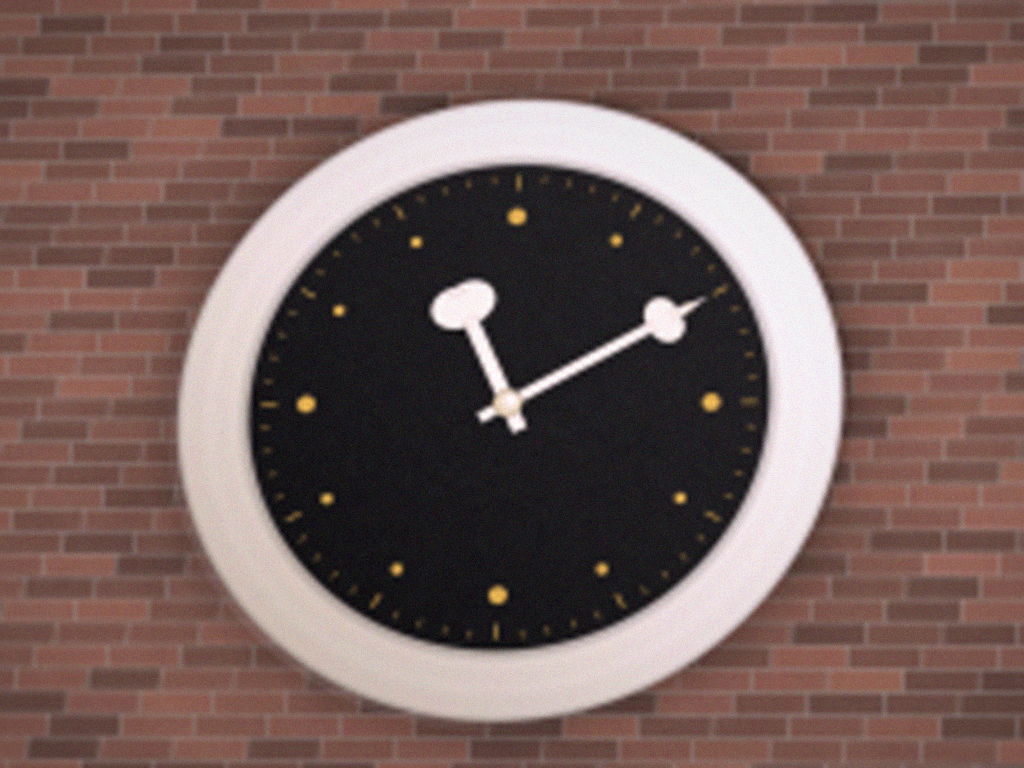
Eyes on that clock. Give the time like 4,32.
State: 11,10
